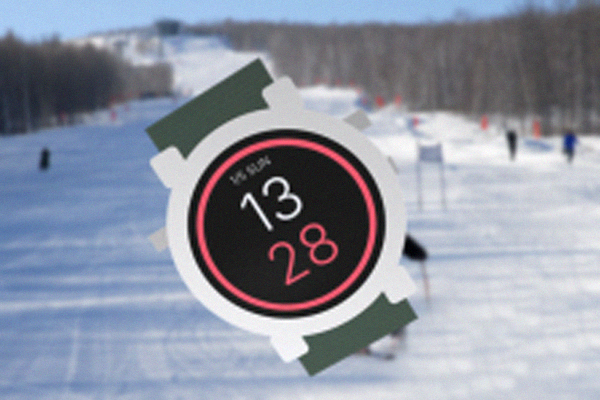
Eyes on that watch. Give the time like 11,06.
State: 13,28
